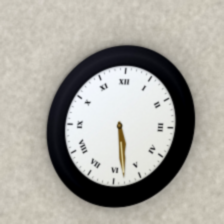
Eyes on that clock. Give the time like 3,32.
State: 5,28
